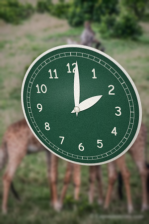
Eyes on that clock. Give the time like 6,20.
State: 2,01
